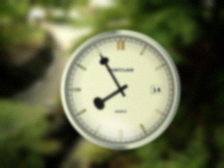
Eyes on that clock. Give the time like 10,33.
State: 7,55
